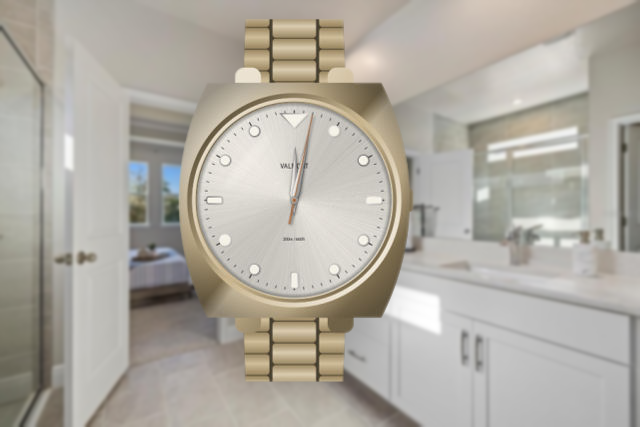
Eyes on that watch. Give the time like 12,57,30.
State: 12,02,02
